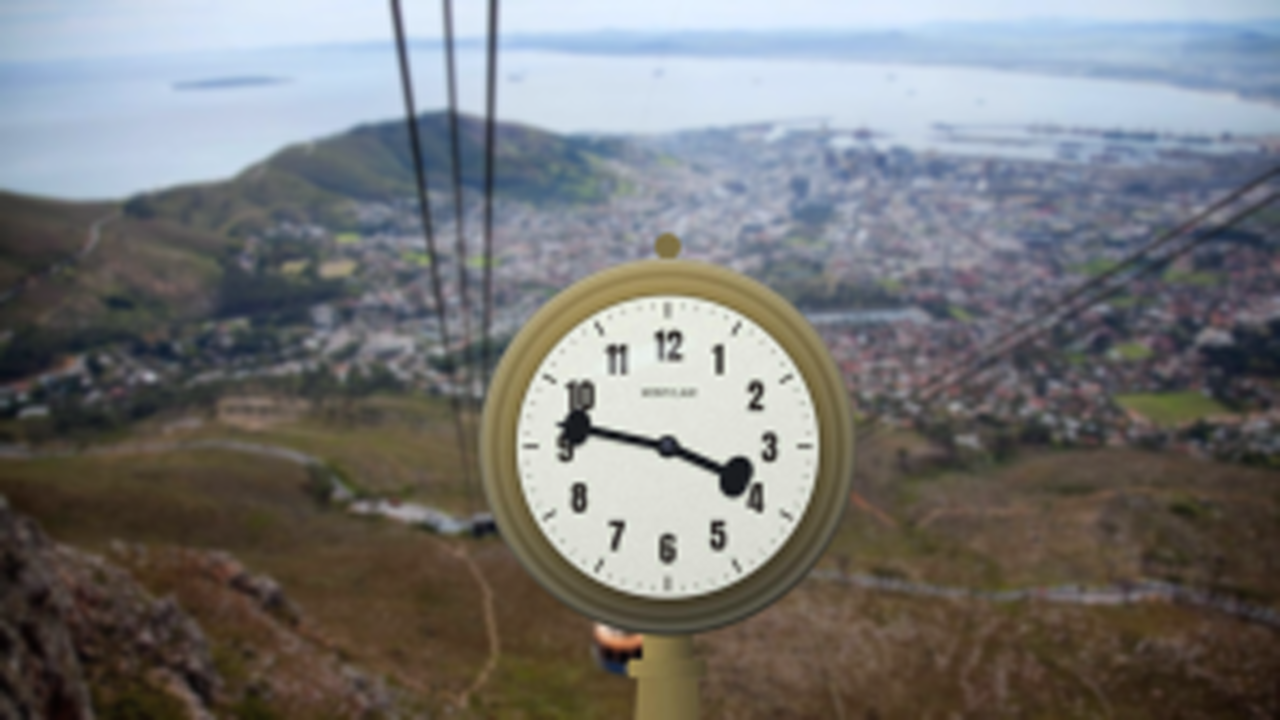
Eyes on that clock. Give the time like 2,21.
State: 3,47
